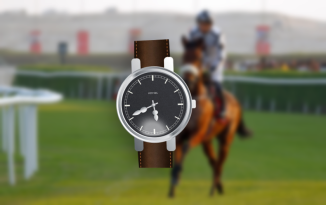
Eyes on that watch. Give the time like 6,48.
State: 5,41
